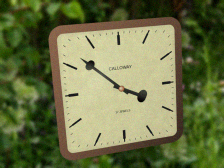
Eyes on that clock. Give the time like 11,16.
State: 3,52
